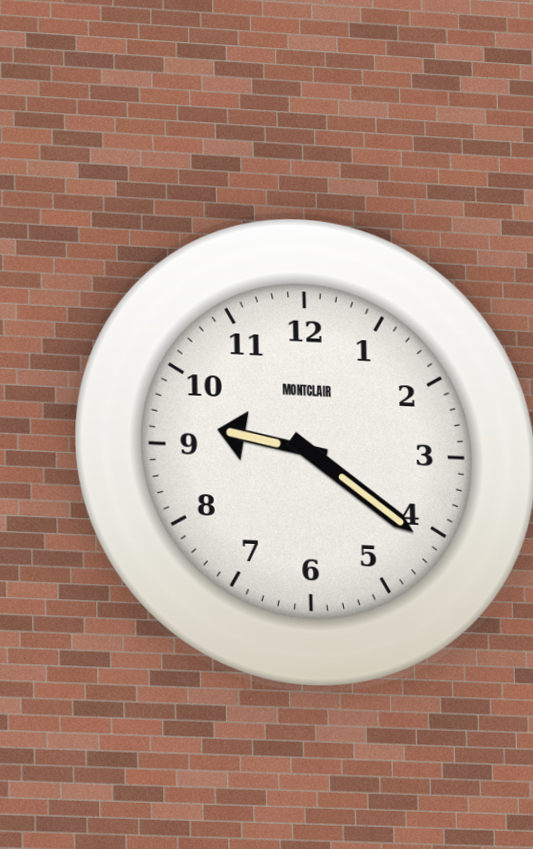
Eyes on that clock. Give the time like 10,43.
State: 9,21
